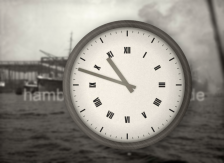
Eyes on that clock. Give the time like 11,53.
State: 10,48
